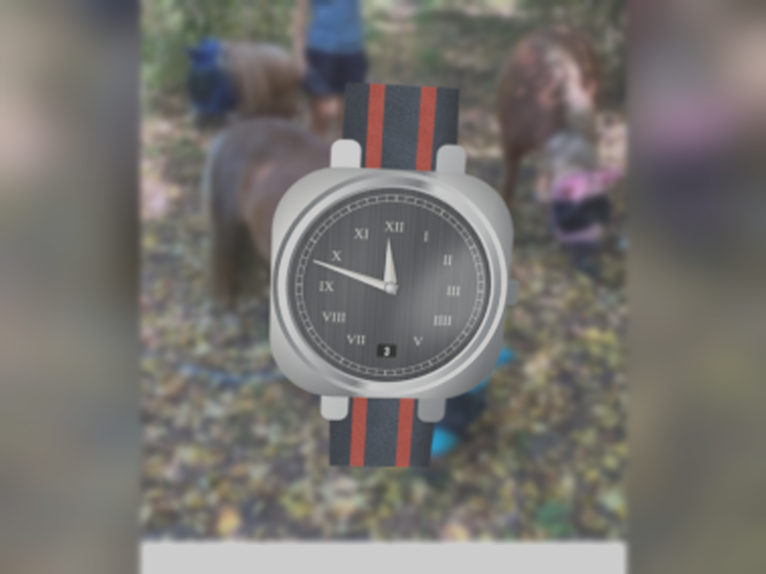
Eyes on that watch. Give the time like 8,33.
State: 11,48
